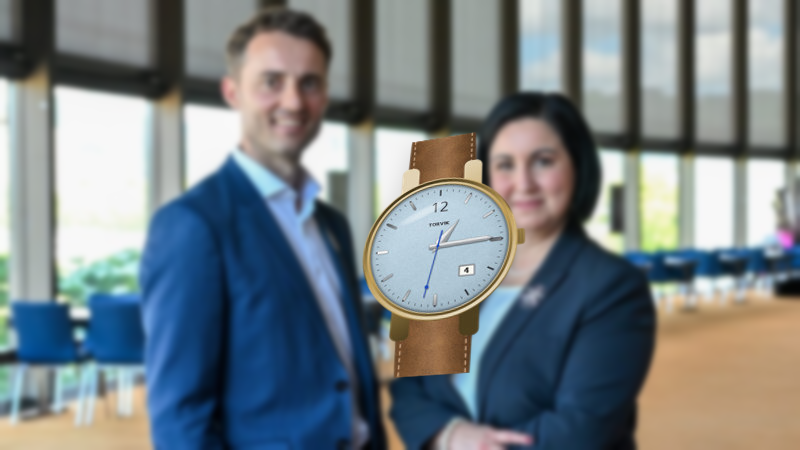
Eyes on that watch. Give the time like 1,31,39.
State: 1,14,32
